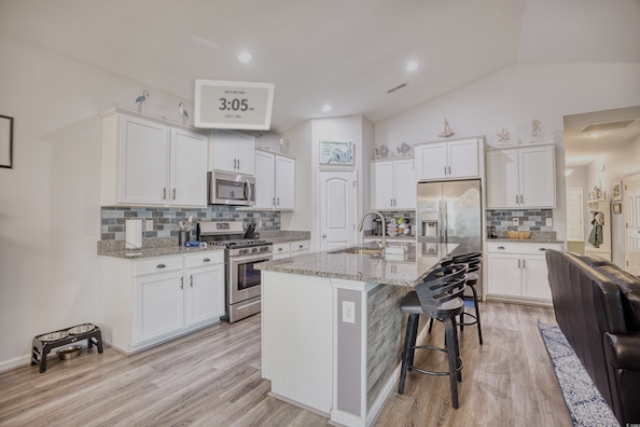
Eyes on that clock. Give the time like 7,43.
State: 3,05
